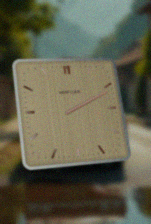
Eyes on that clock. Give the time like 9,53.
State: 2,11
